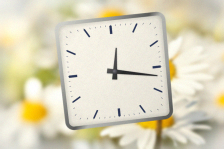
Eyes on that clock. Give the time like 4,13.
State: 12,17
